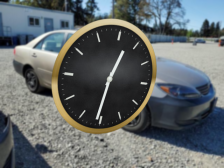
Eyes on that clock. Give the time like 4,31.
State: 12,31
